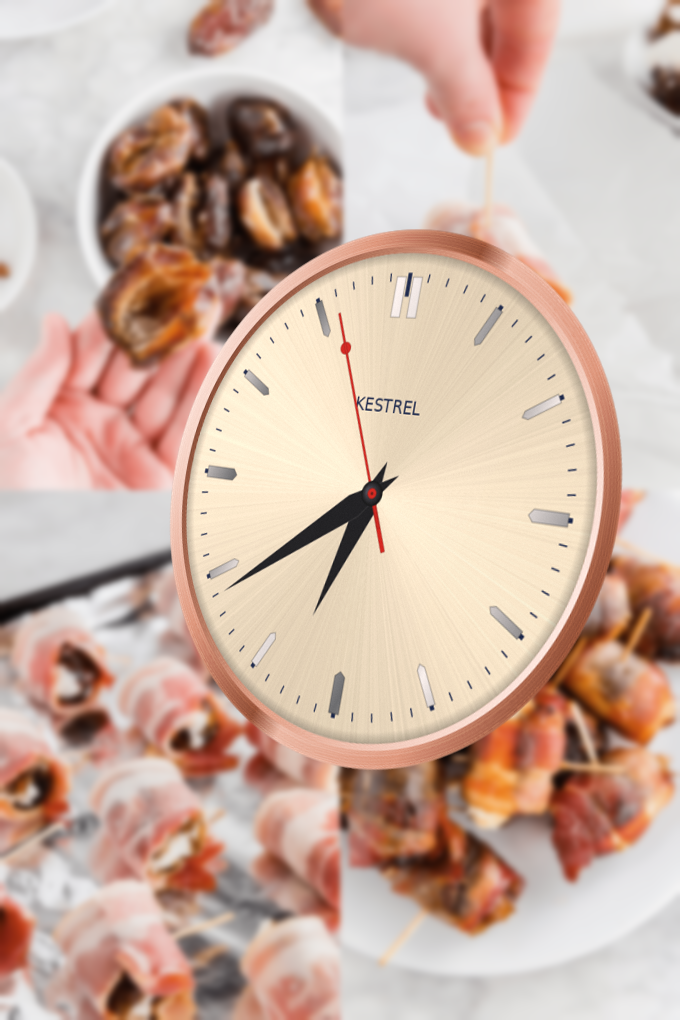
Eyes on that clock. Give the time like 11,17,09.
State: 6,38,56
